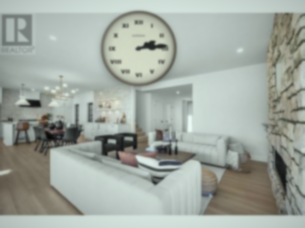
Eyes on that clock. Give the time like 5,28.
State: 2,14
